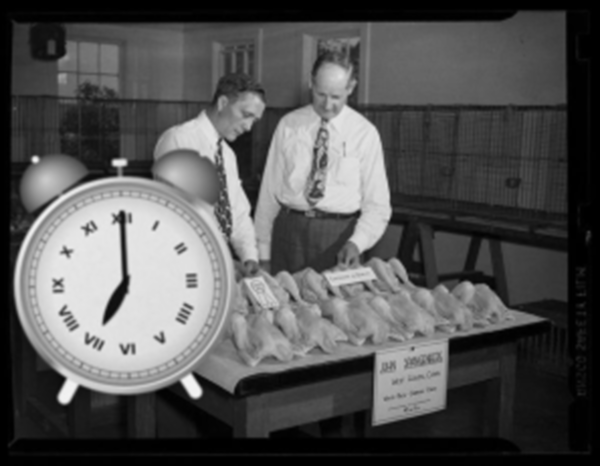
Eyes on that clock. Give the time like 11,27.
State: 7,00
